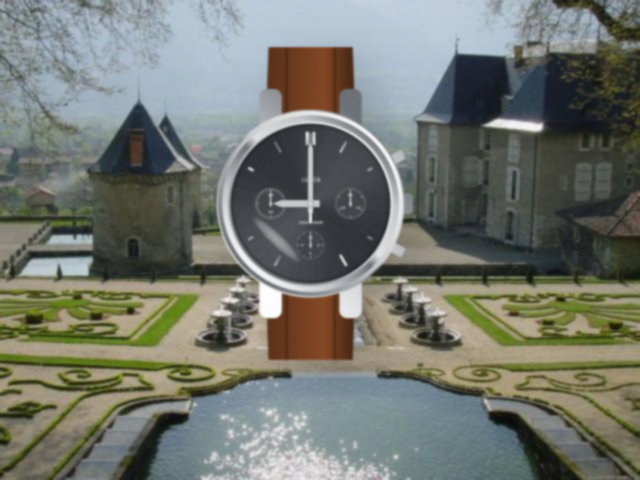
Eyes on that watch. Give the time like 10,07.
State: 9,00
